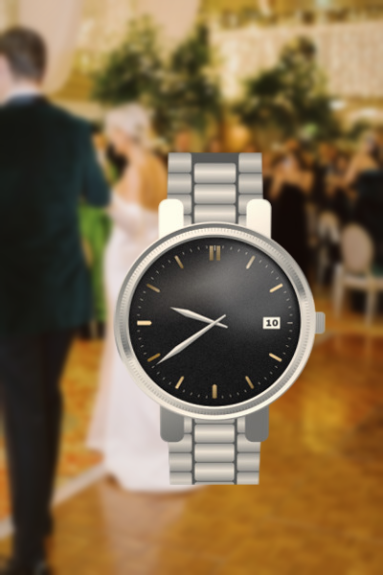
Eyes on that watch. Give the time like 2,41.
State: 9,39
